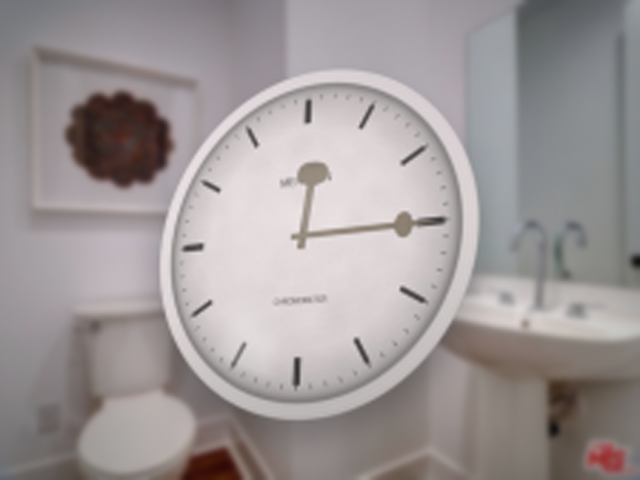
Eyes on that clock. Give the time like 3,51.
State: 12,15
